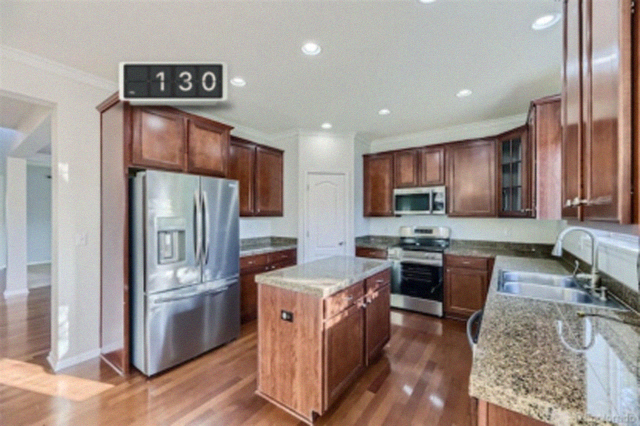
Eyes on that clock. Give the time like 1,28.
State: 1,30
